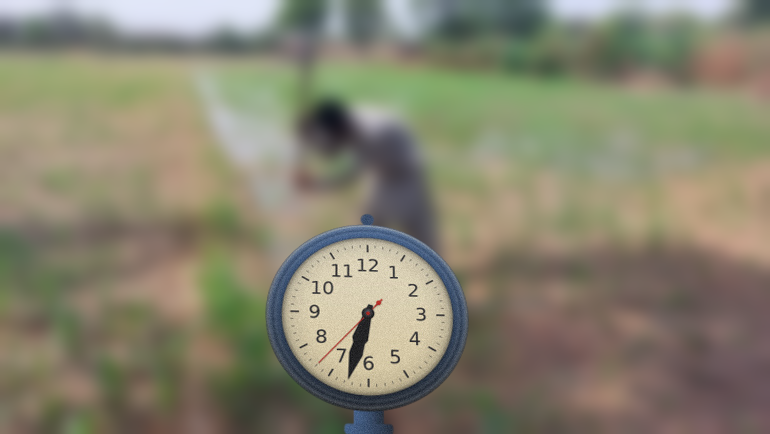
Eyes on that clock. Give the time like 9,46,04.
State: 6,32,37
